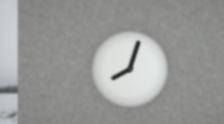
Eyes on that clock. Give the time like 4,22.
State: 8,03
